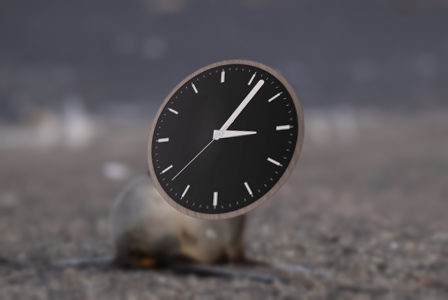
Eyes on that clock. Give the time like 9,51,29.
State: 3,06,38
